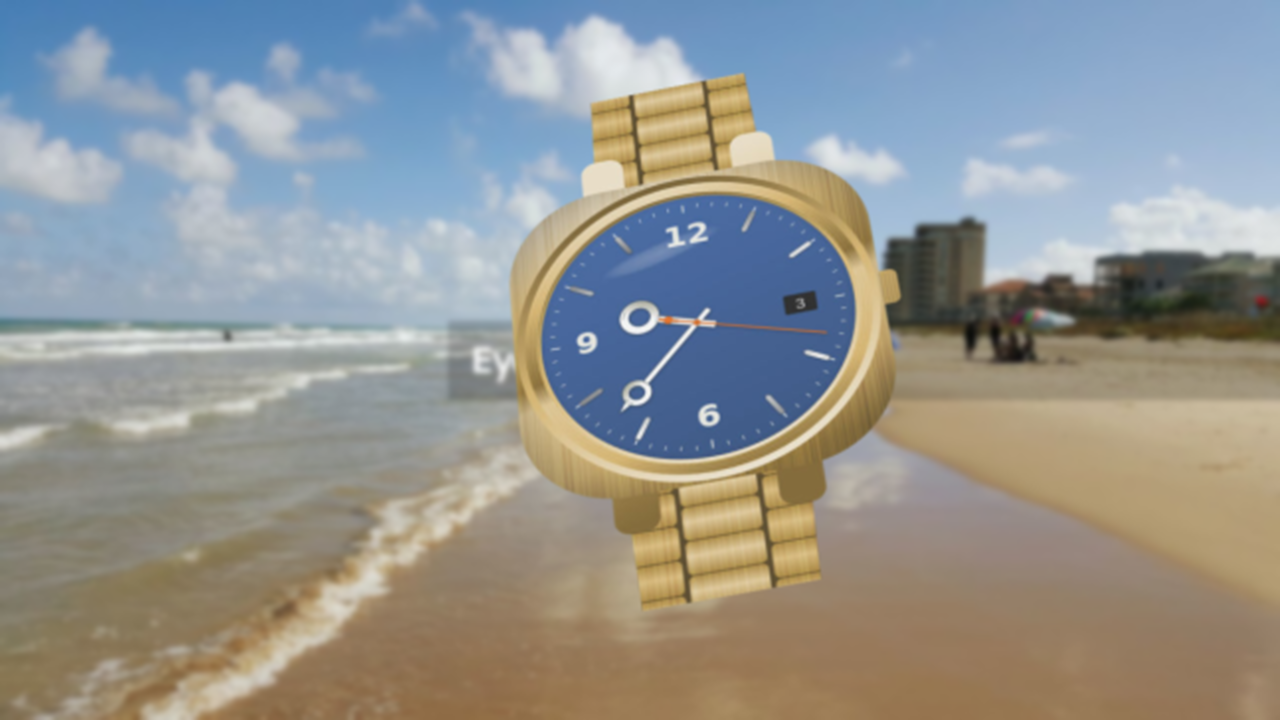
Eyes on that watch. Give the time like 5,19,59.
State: 9,37,18
